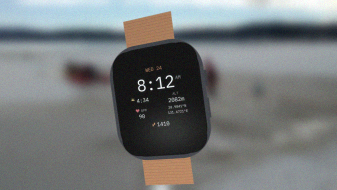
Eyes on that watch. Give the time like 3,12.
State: 8,12
